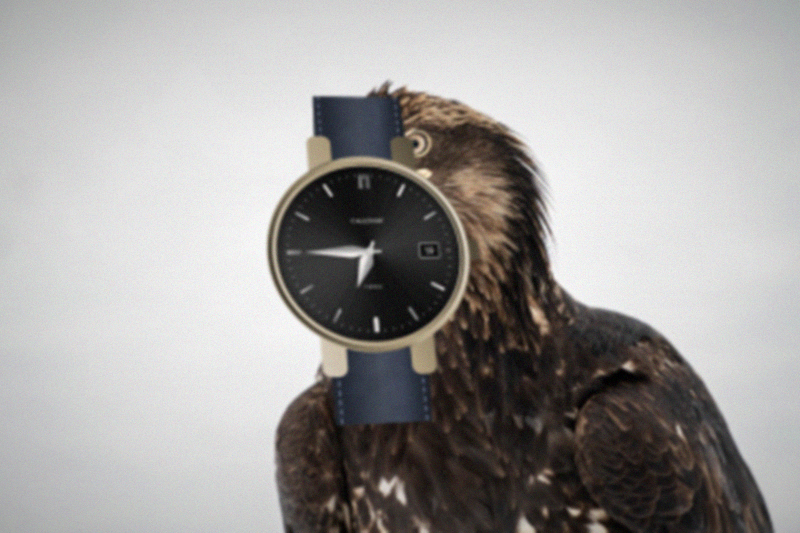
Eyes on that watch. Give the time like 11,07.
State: 6,45
